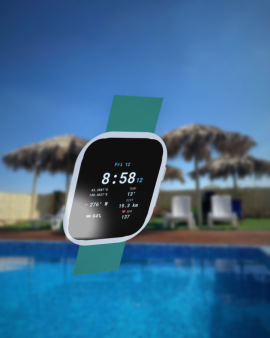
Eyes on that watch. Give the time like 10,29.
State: 8,58
